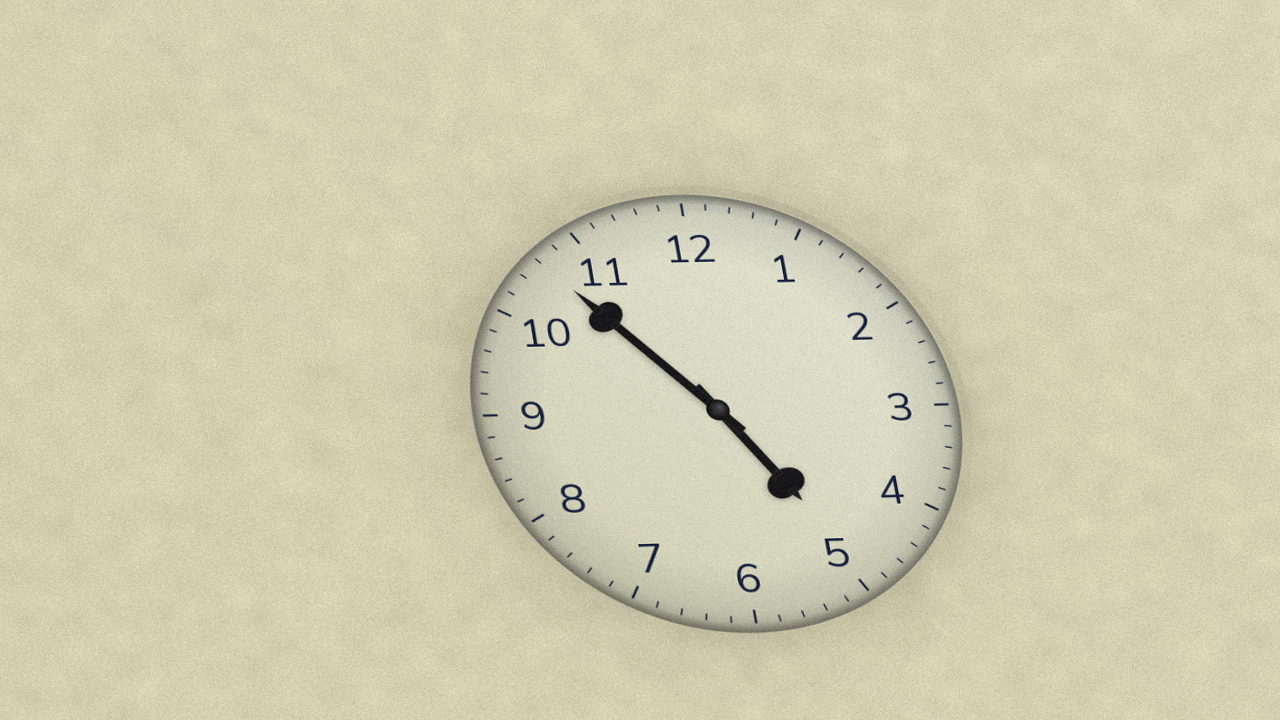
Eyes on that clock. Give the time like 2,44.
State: 4,53
